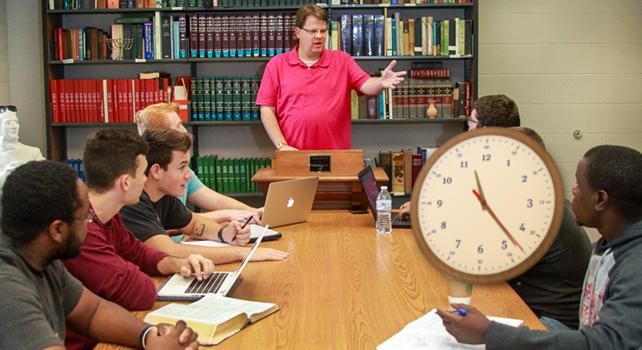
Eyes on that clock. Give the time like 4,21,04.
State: 11,23,23
